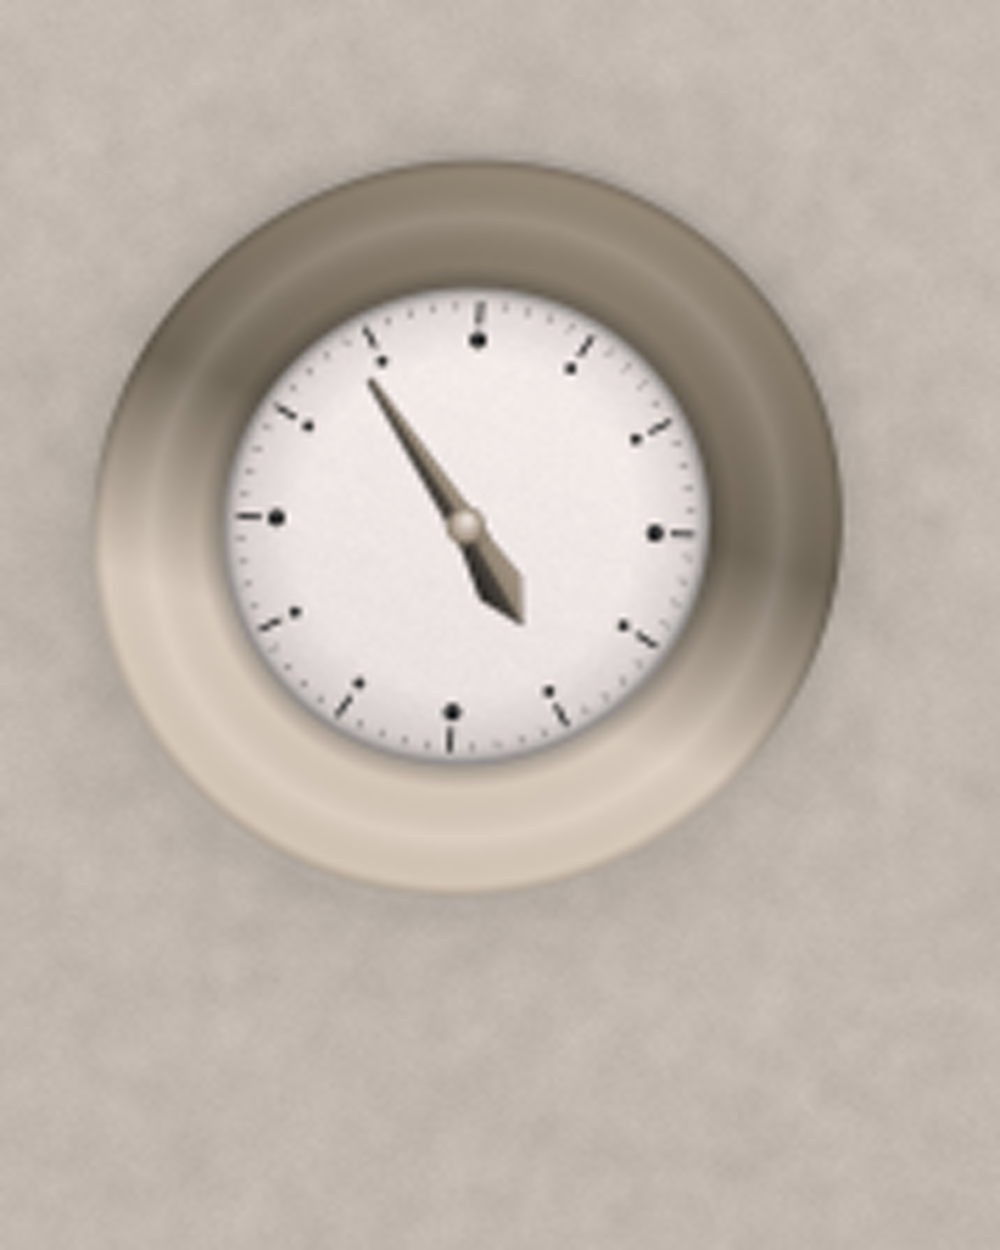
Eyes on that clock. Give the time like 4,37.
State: 4,54
